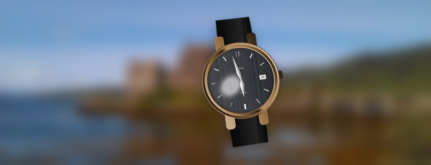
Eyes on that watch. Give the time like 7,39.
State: 5,58
